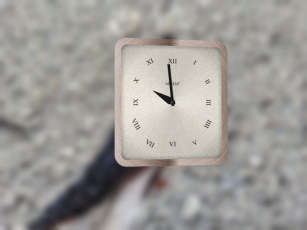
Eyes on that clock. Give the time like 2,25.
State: 9,59
